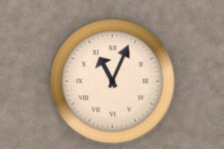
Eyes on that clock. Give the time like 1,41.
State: 11,04
